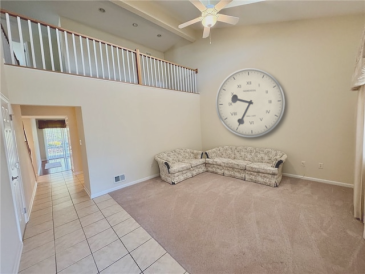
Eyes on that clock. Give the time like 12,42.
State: 9,35
